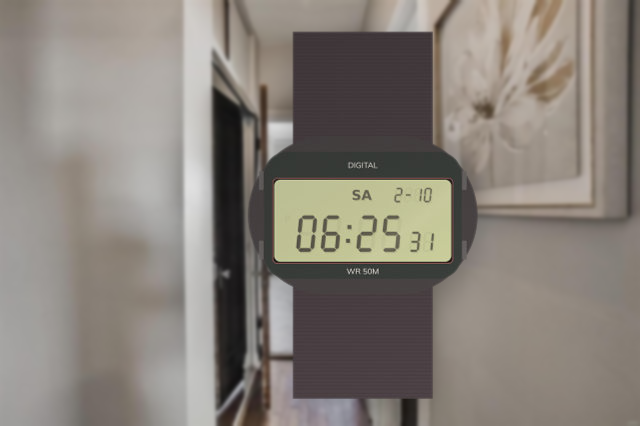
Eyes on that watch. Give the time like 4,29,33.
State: 6,25,31
